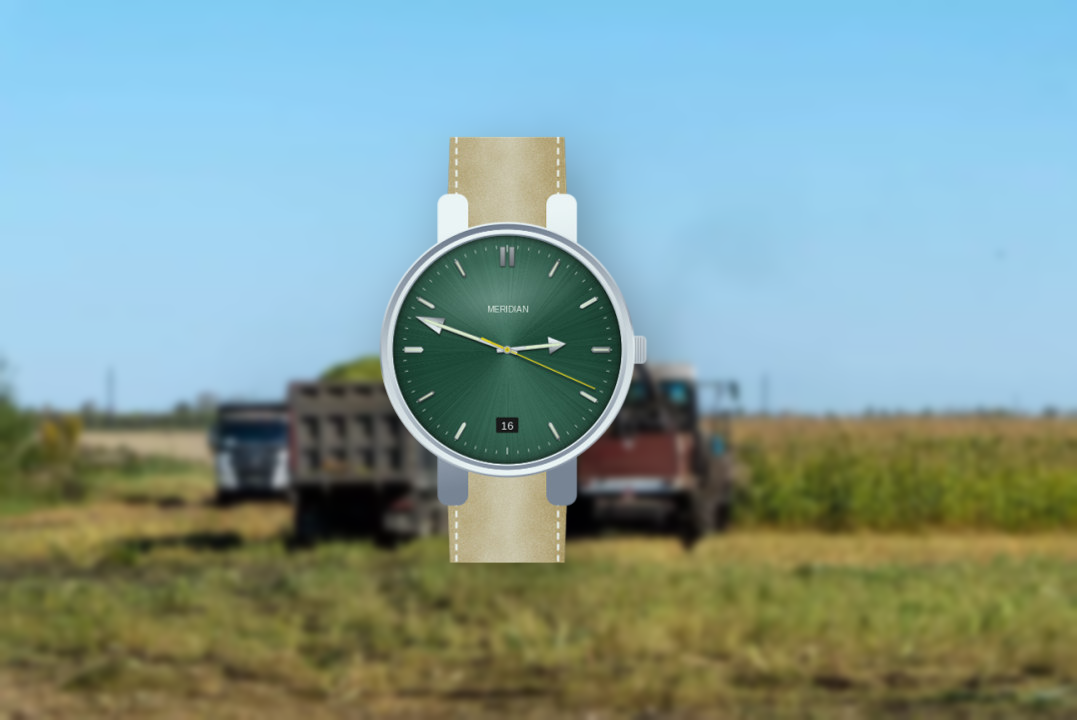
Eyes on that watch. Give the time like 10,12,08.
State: 2,48,19
